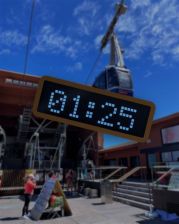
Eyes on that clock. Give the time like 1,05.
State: 1,25
